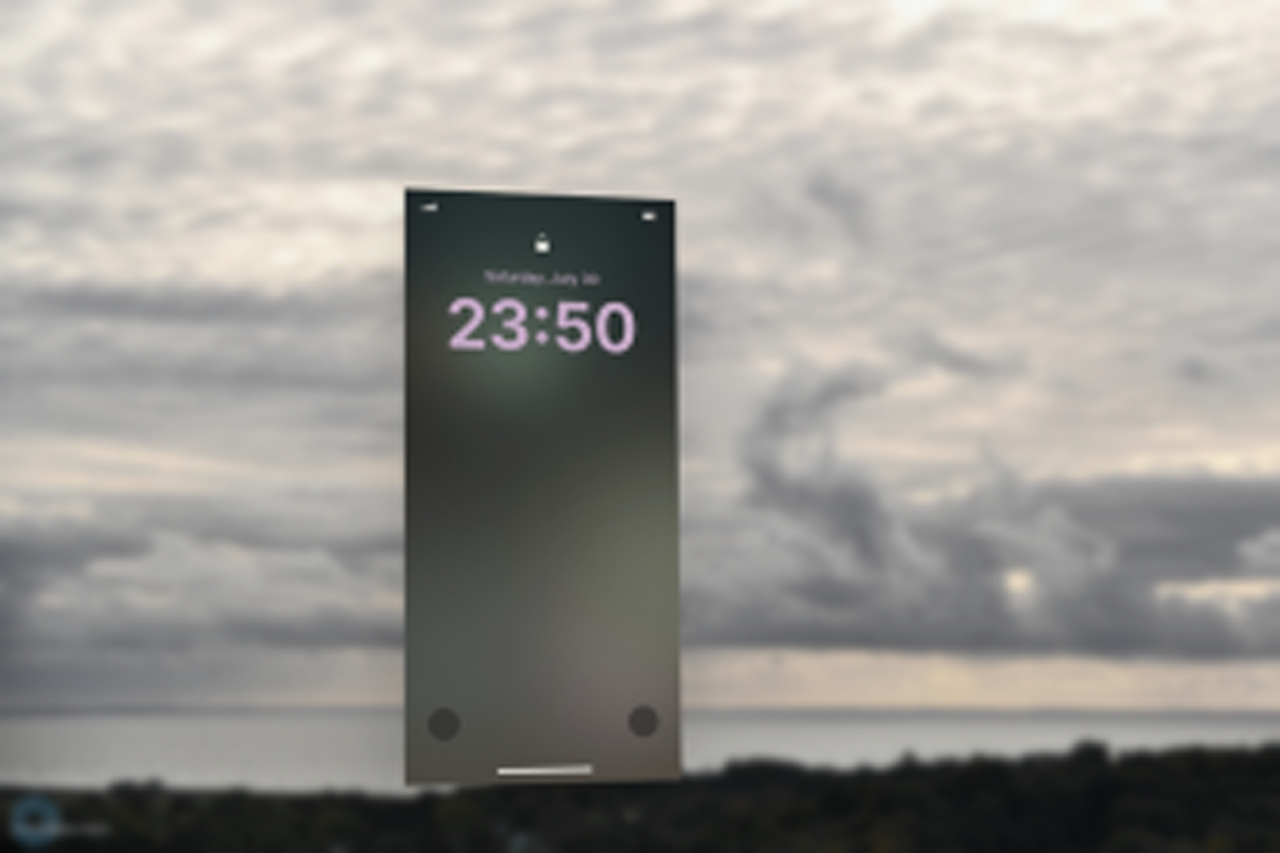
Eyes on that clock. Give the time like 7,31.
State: 23,50
